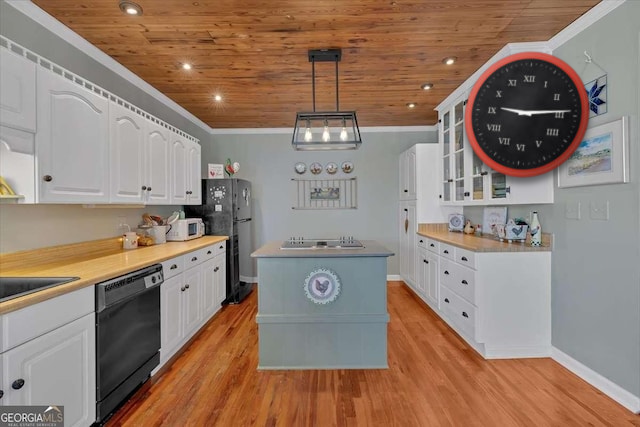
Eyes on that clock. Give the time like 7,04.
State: 9,14
